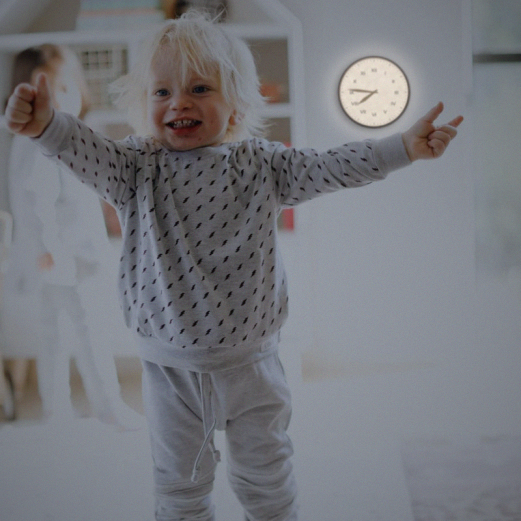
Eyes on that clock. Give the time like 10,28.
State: 7,46
